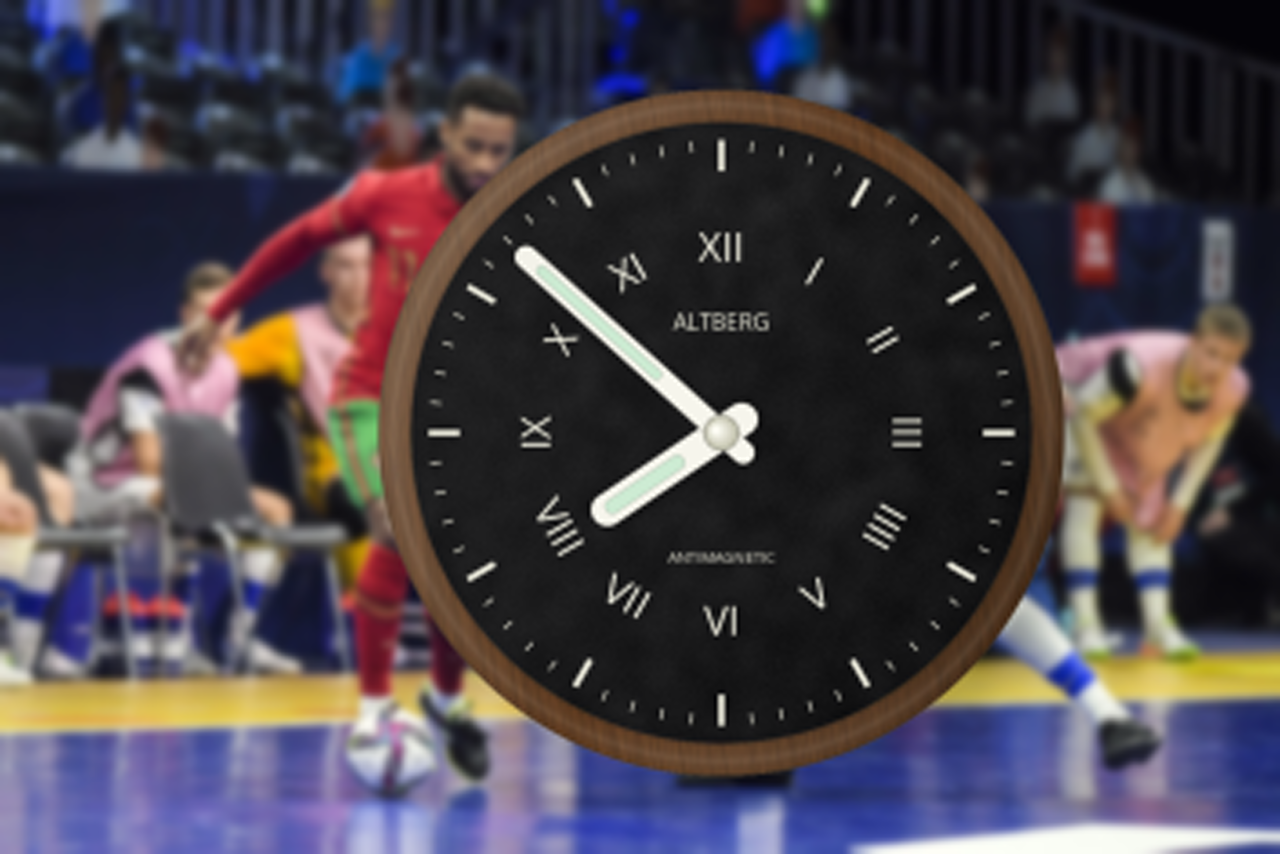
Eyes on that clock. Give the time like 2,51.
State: 7,52
